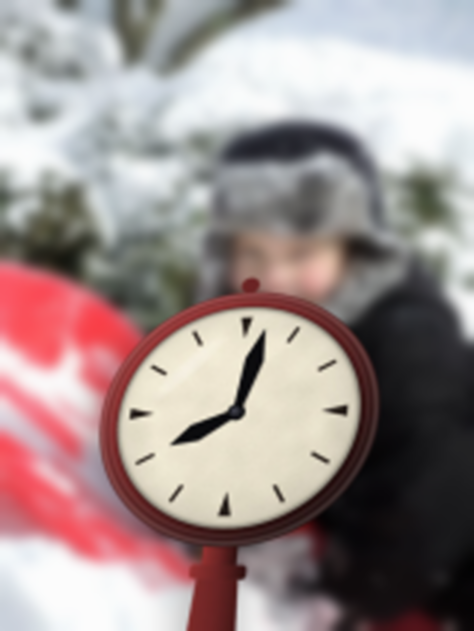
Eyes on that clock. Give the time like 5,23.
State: 8,02
